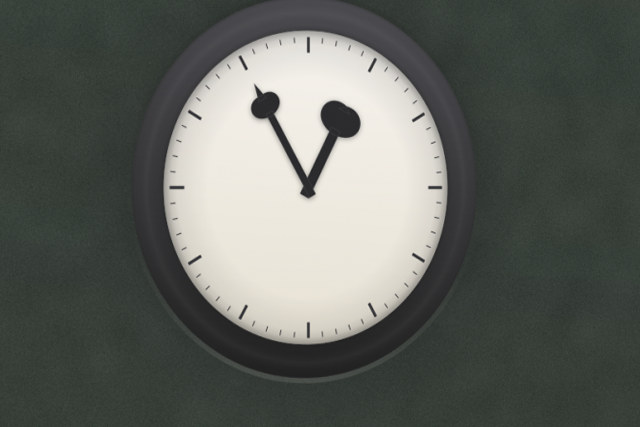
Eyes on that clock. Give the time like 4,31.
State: 12,55
